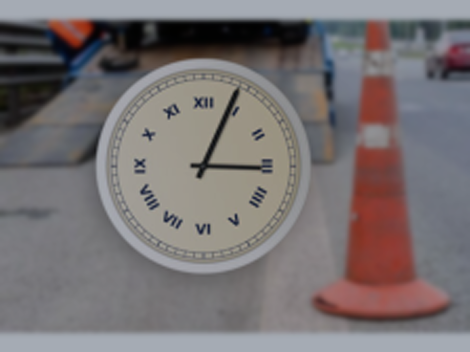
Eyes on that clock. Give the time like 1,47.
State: 3,04
